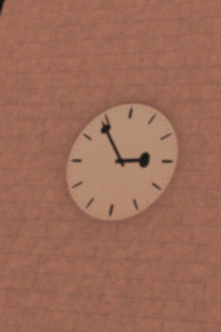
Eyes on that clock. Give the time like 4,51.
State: 2,54
